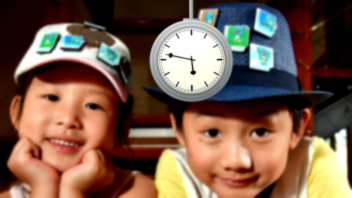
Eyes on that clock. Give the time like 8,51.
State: 5,47
